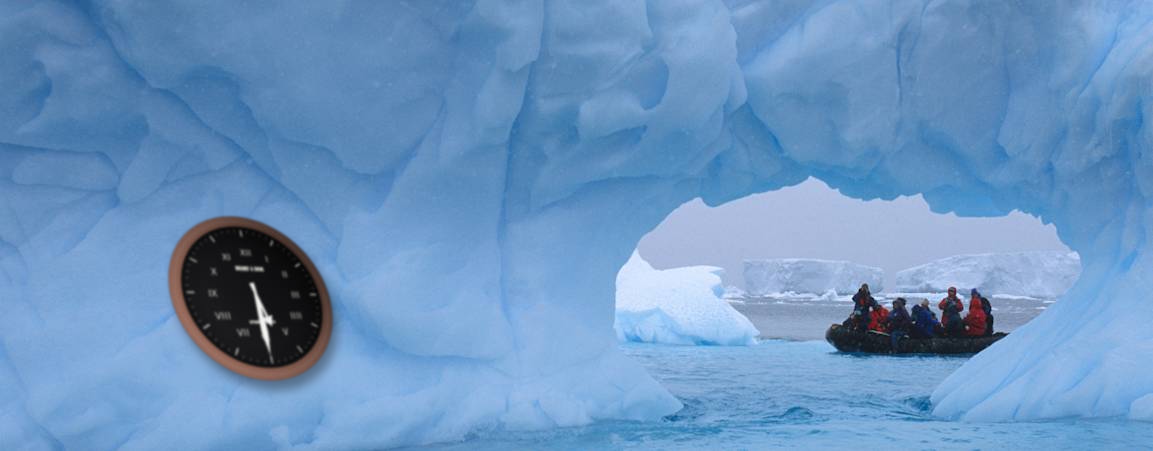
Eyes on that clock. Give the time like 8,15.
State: 5,30
